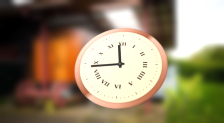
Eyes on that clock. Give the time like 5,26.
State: 11,44
